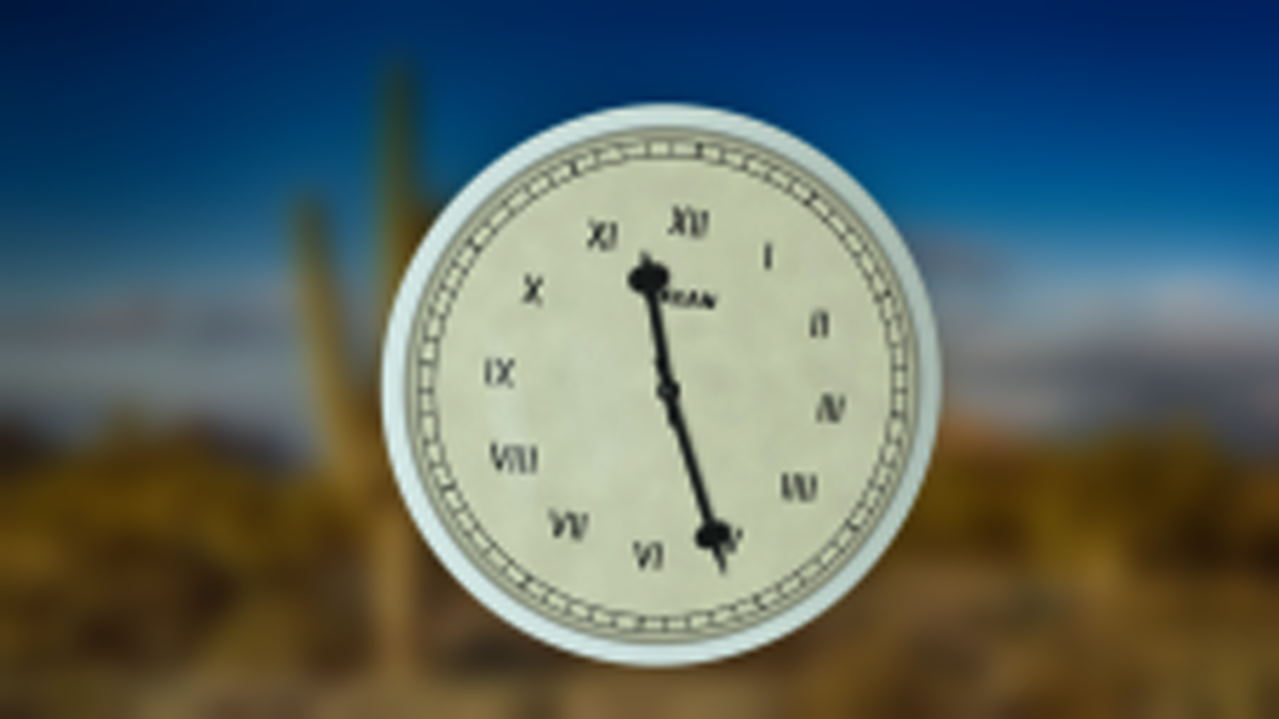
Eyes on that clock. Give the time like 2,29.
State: 11,26
